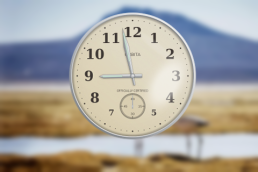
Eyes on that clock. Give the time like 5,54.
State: 8,58
